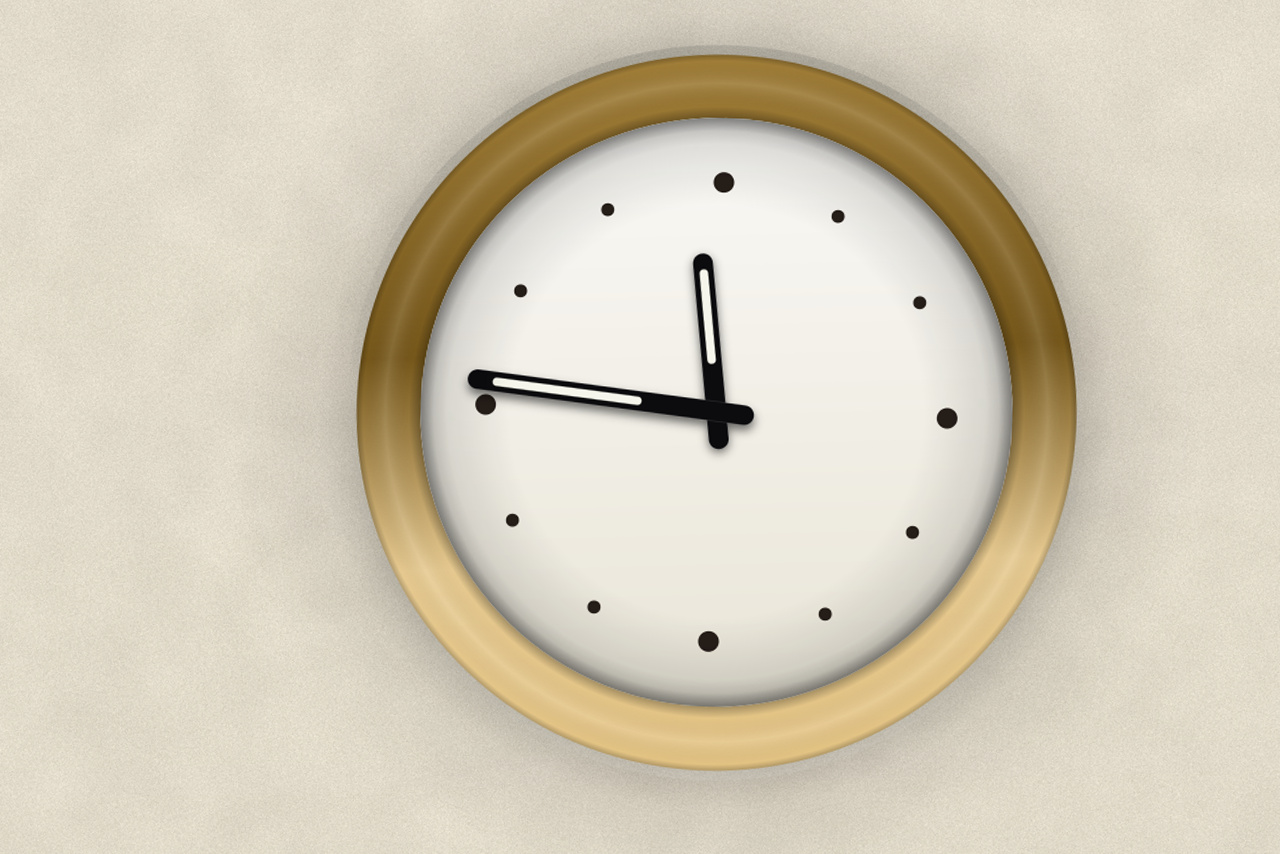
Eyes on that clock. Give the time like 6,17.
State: 11,46
